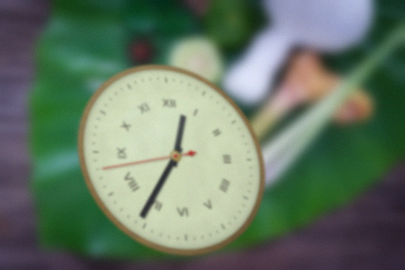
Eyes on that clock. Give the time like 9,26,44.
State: 12,35,43
